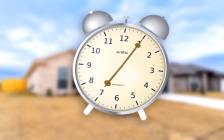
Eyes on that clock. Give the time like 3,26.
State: 7,05
